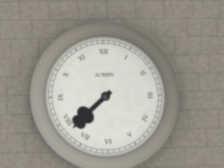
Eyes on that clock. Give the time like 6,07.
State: 7,38
